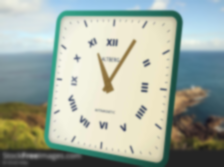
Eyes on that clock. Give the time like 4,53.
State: 11,05
